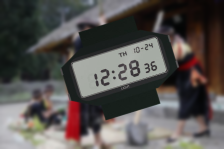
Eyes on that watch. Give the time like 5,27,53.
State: 12,28,36
